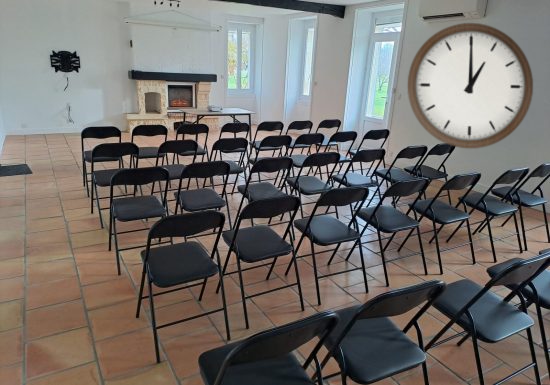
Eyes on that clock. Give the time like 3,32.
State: 1,00
